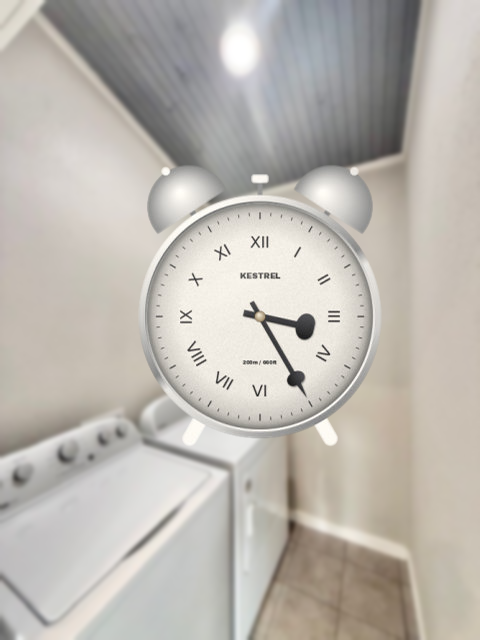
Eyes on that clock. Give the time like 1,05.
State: 3,25
